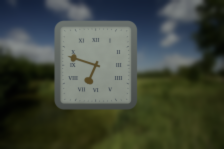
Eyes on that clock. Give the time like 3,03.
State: 6,48
